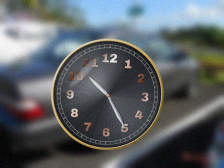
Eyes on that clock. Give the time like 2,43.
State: 10,25
